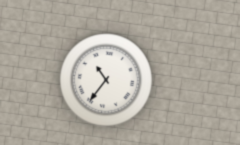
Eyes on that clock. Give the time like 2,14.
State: 10,35
